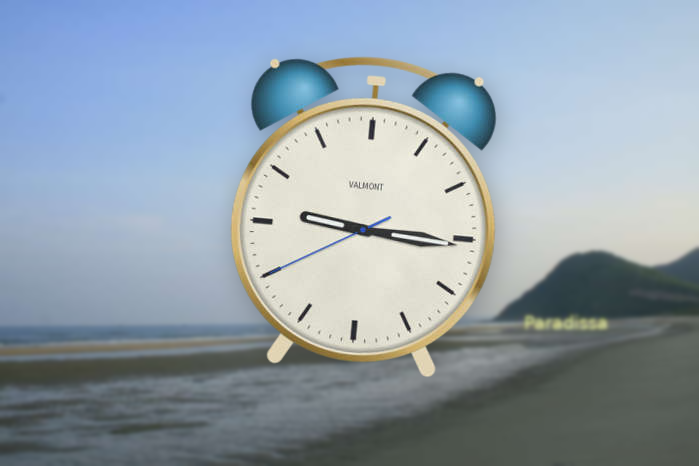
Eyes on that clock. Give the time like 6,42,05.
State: 9,15,40
